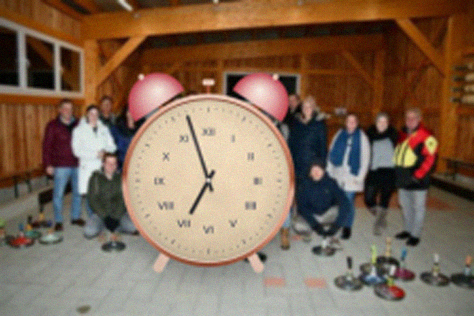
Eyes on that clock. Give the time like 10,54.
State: 6,57
